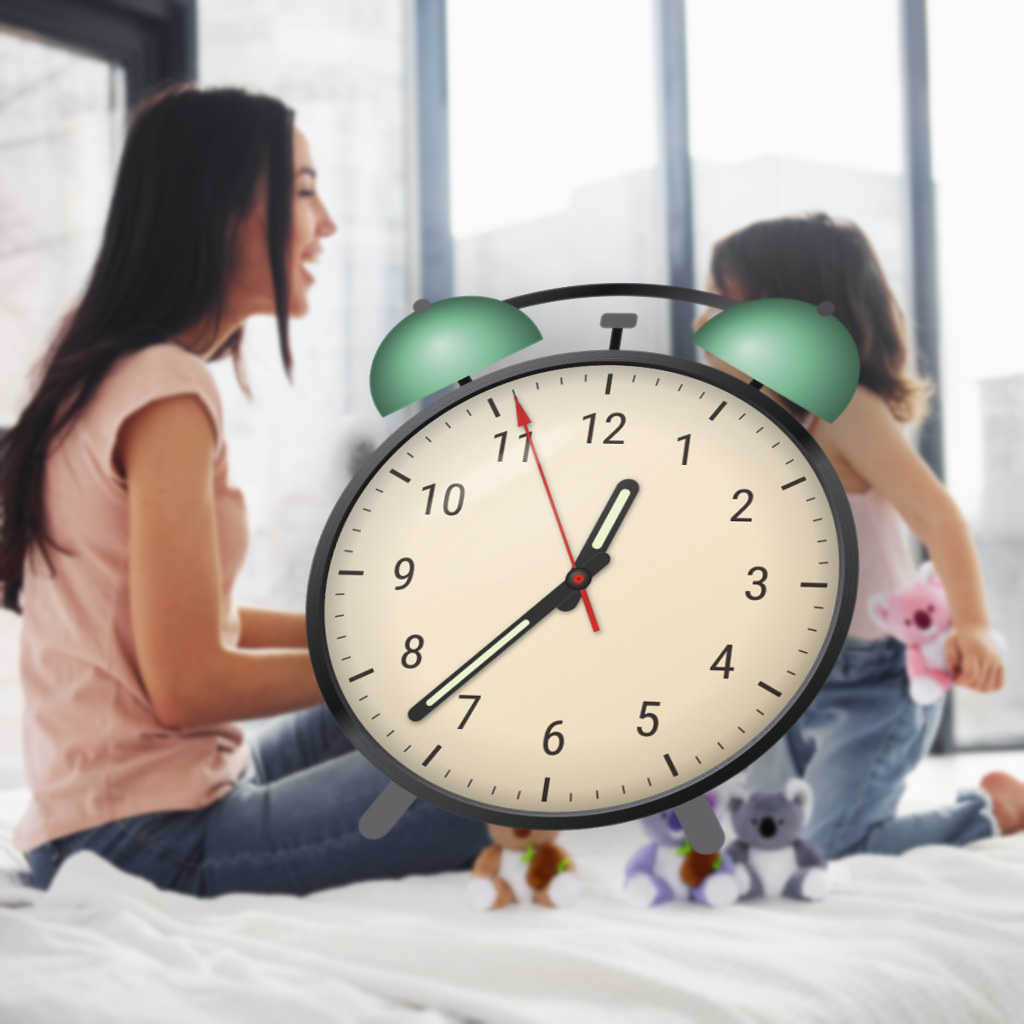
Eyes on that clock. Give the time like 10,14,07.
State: 12,36,56
